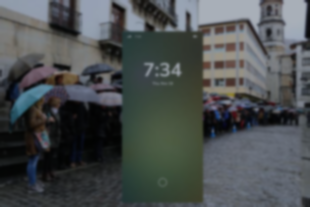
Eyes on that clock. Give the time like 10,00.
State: 7,34
